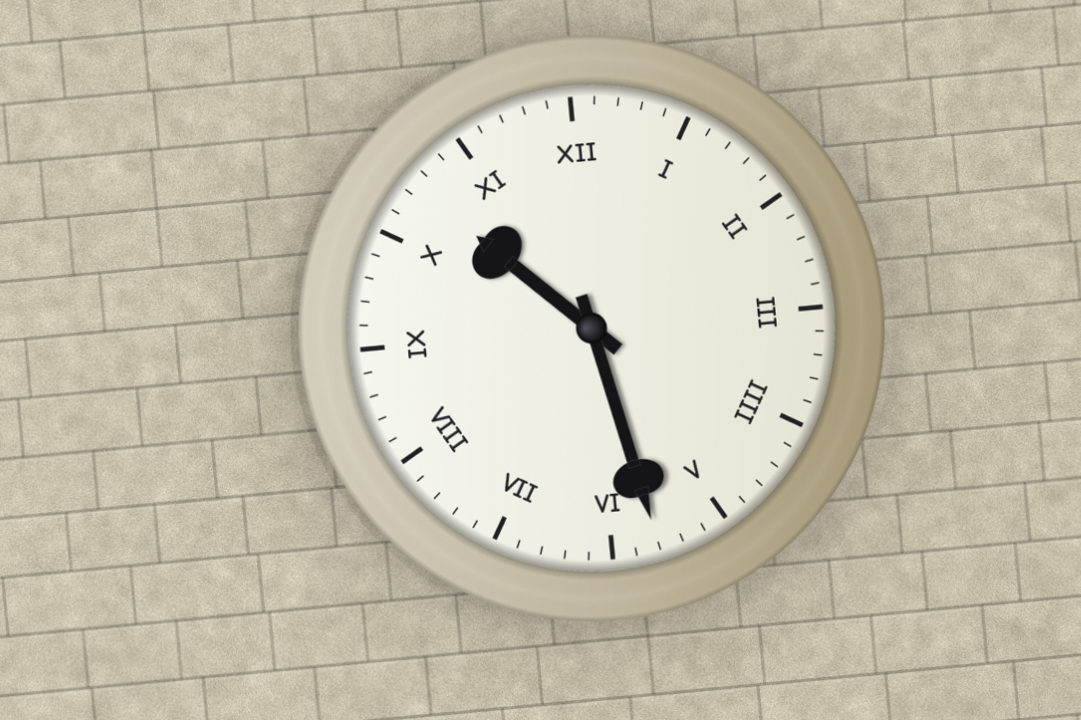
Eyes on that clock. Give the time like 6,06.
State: 10,28
